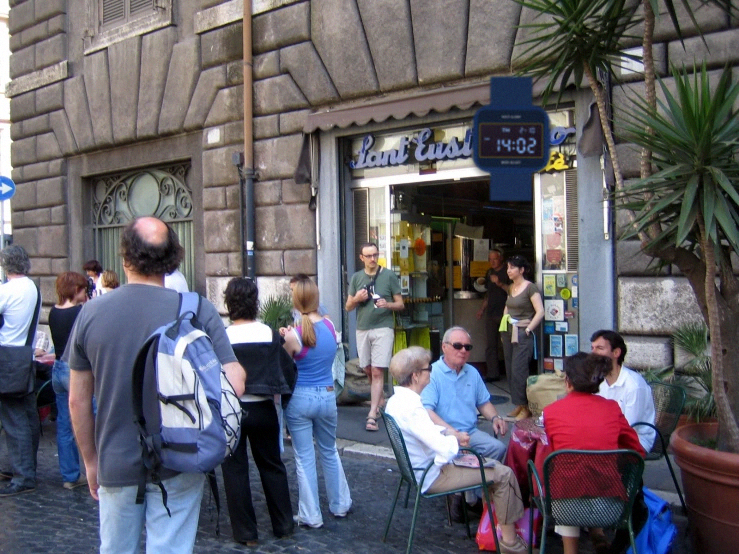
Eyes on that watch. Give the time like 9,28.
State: 14,02
